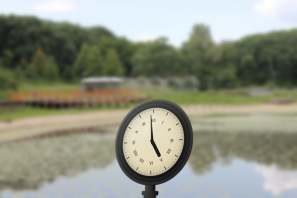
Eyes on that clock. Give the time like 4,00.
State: 4,59
